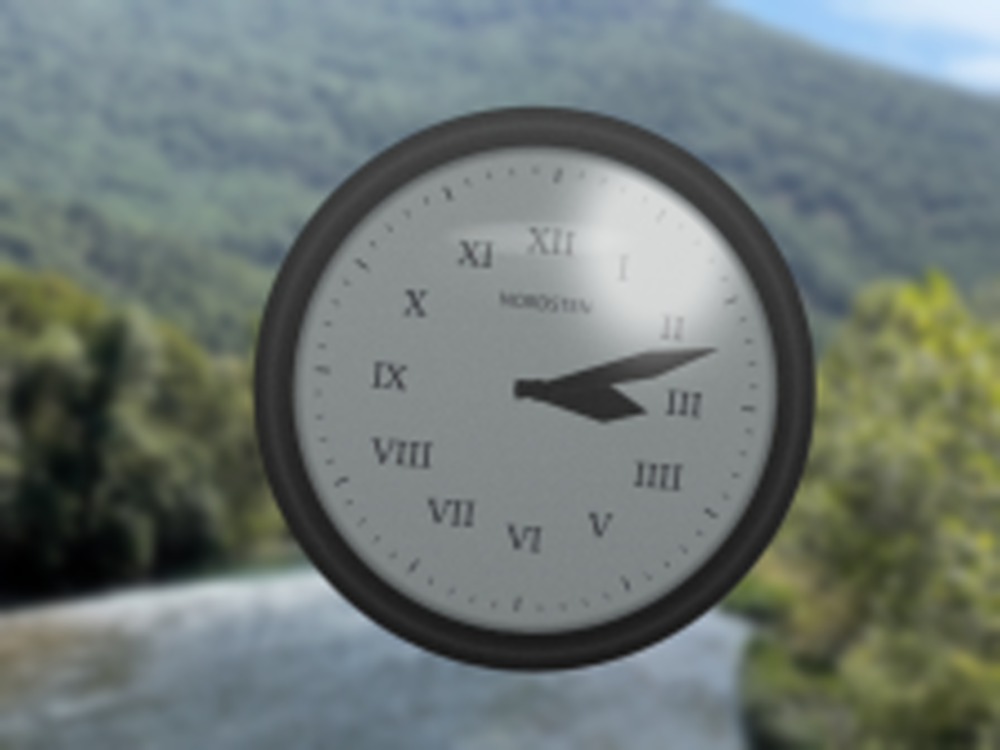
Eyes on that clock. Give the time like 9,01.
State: 3,12
